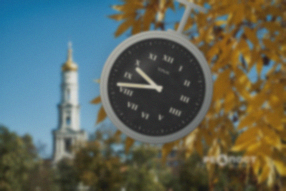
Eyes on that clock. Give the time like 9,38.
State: 9,42
